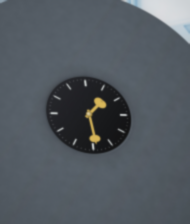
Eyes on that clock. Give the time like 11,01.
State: 1,29
